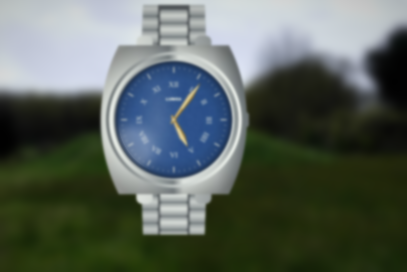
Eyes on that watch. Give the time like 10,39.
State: 5,06
